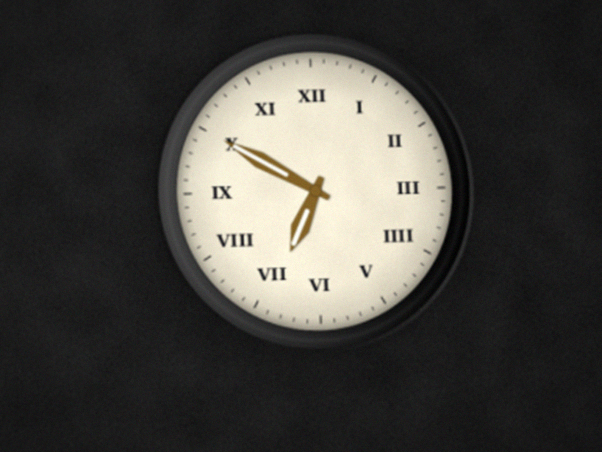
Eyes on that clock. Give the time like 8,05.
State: 6,50
